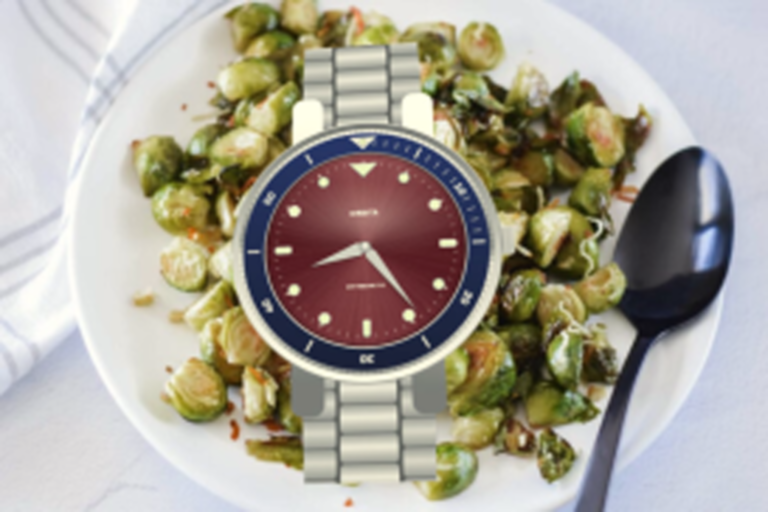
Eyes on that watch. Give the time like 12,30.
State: 8,24
